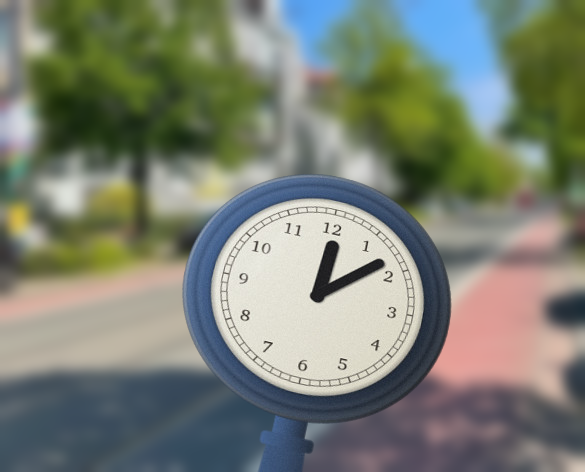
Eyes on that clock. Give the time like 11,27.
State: 12,08
